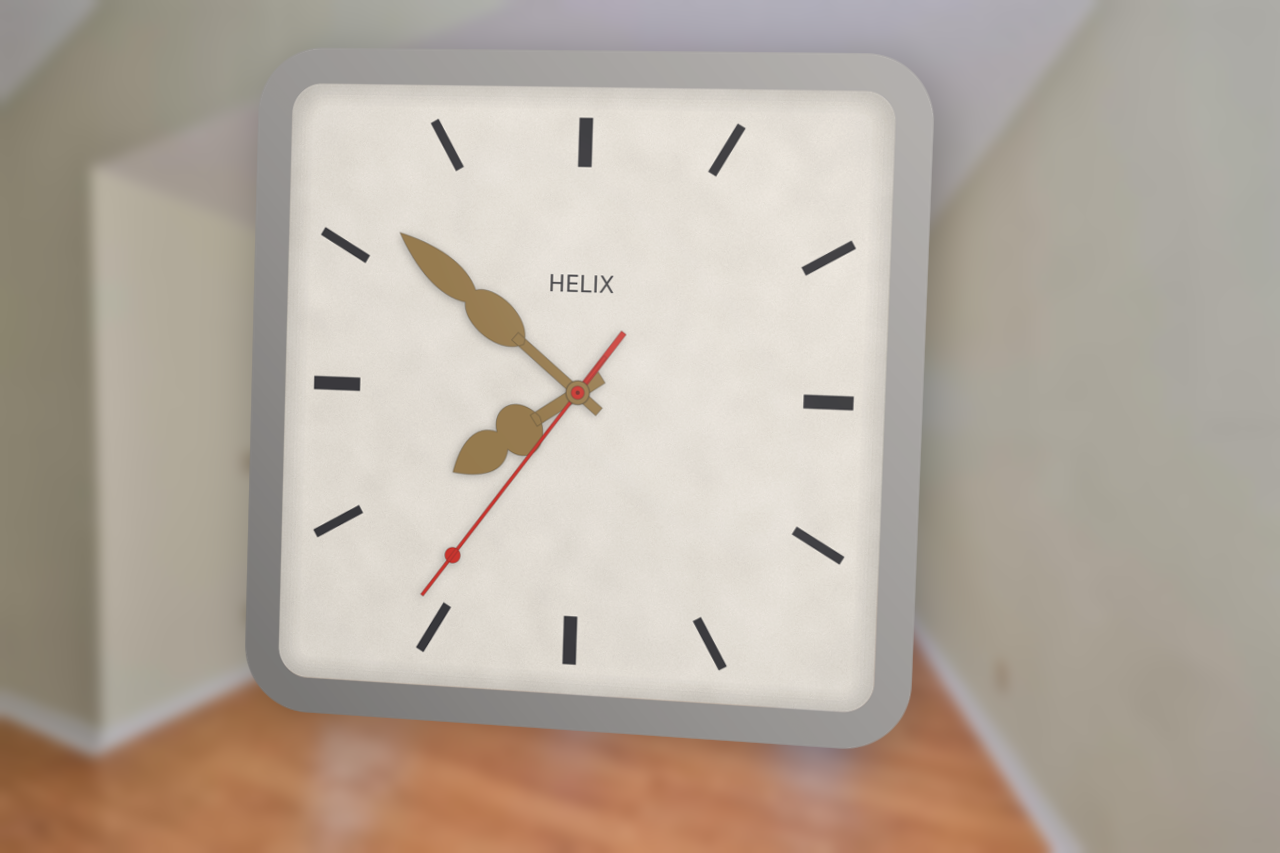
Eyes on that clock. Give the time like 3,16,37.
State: 7,51,36
